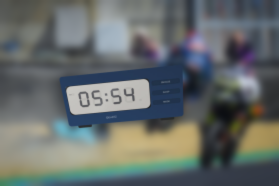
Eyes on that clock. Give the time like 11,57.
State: 5,54
